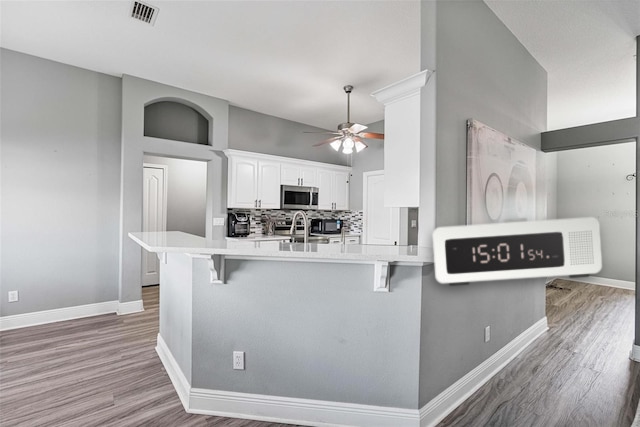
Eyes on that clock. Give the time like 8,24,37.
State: 15,01,54
